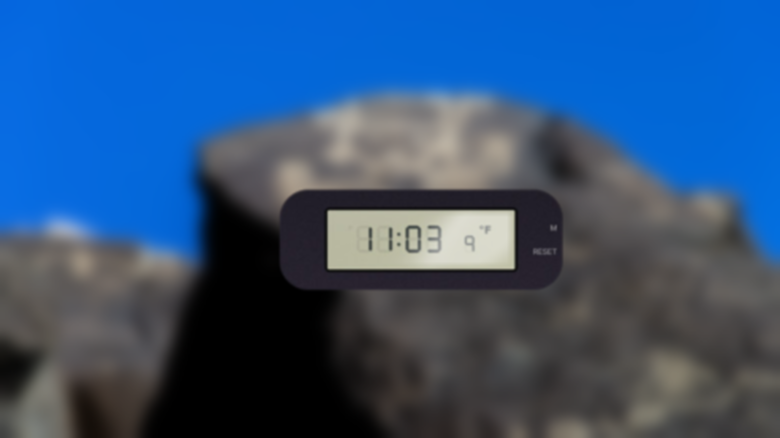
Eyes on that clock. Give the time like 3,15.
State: 11,03
